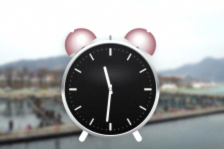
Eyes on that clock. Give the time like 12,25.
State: 11,31
